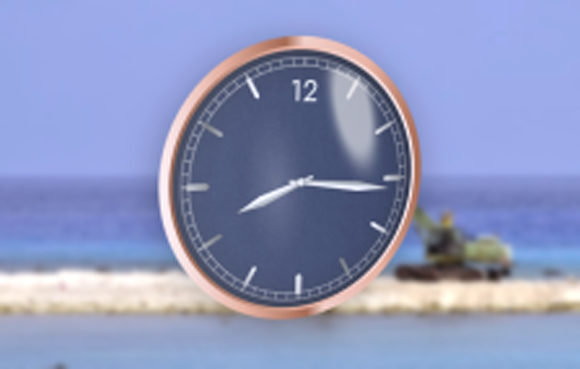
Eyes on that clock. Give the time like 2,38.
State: 8,16
